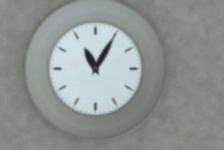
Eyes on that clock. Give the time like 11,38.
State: 11,05
